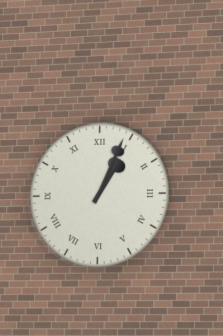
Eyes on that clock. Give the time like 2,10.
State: 1,04
